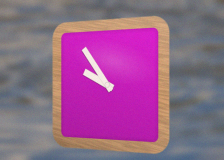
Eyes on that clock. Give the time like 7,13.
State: 9,54
